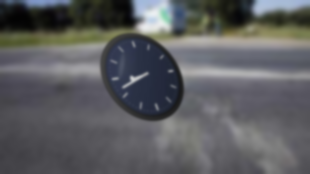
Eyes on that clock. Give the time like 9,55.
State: 8,42
